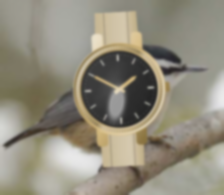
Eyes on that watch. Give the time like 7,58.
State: 1,50
